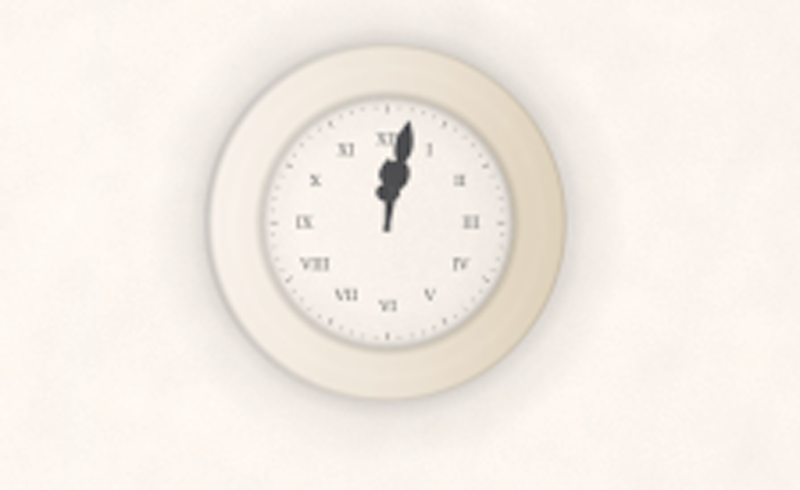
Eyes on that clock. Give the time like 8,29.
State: 12,02
